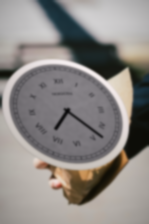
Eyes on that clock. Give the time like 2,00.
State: 7,23
